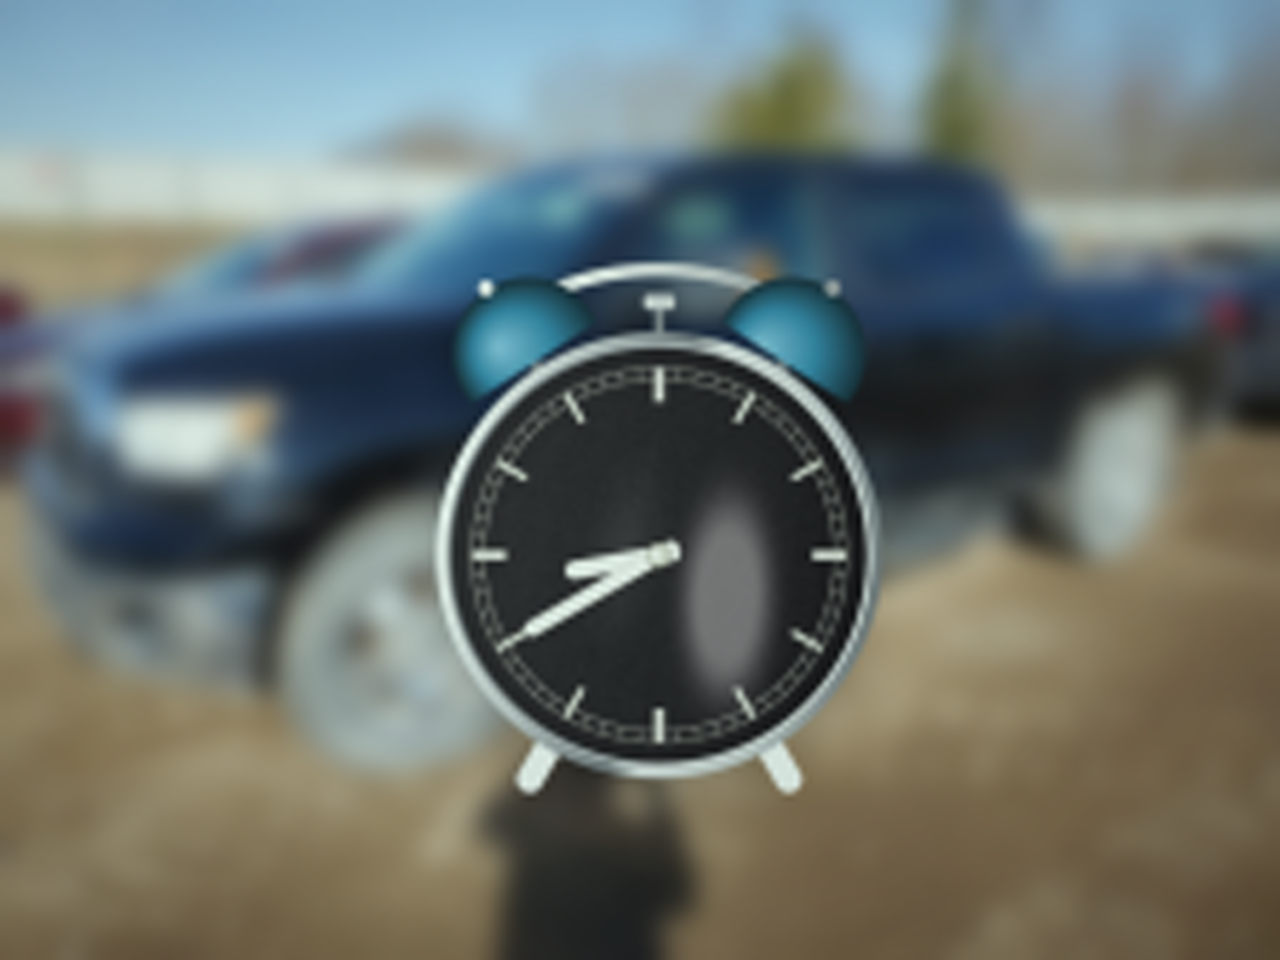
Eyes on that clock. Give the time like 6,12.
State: 8,40
